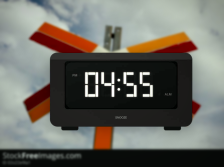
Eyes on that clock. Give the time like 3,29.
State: 4,55
